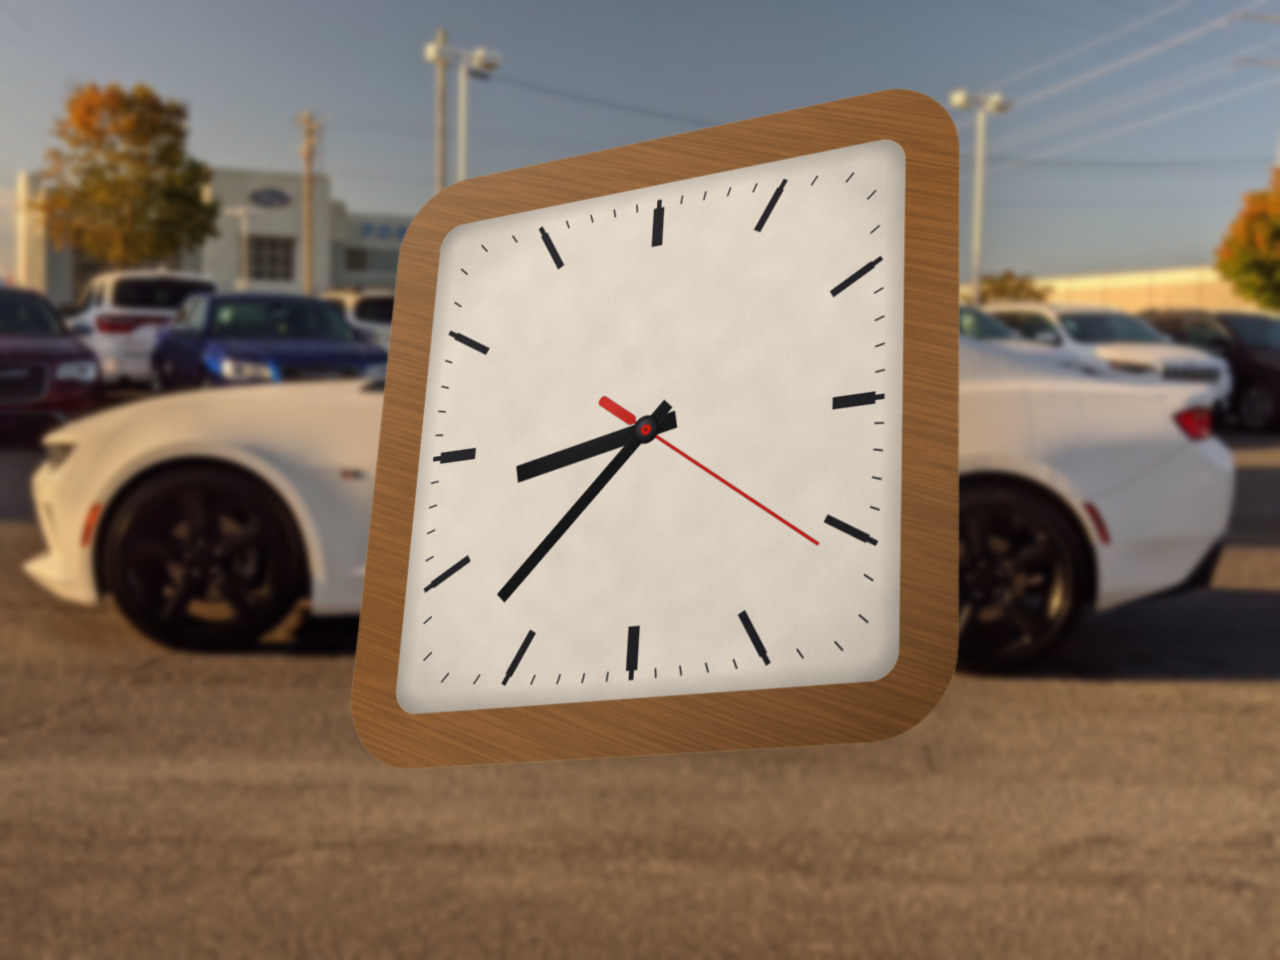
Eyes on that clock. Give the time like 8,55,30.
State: 8,37,21
